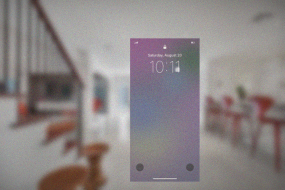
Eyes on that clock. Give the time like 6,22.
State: 10,11
